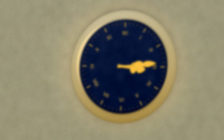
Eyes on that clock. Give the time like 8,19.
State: 3,14
